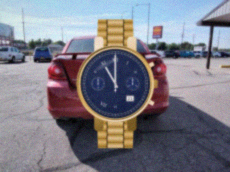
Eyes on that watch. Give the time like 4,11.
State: 11,00
